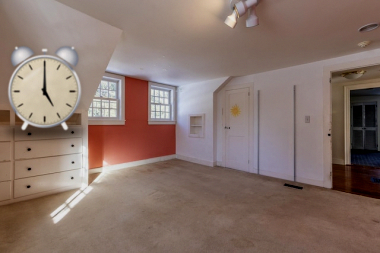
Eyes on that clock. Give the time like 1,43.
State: 5,00
